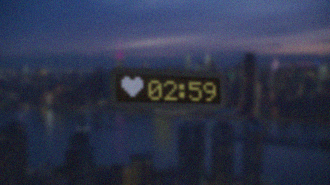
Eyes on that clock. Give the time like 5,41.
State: 2,59
